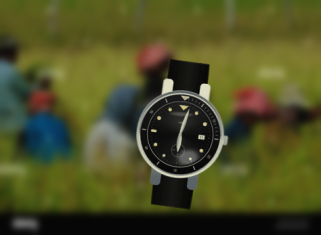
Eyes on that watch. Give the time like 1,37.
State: 6,02
